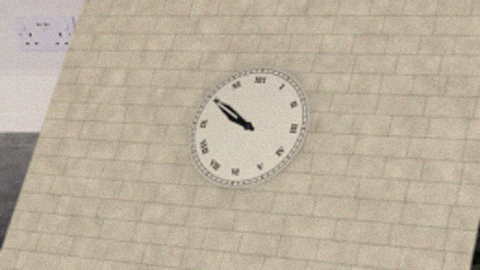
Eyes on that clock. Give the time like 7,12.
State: 9,50
